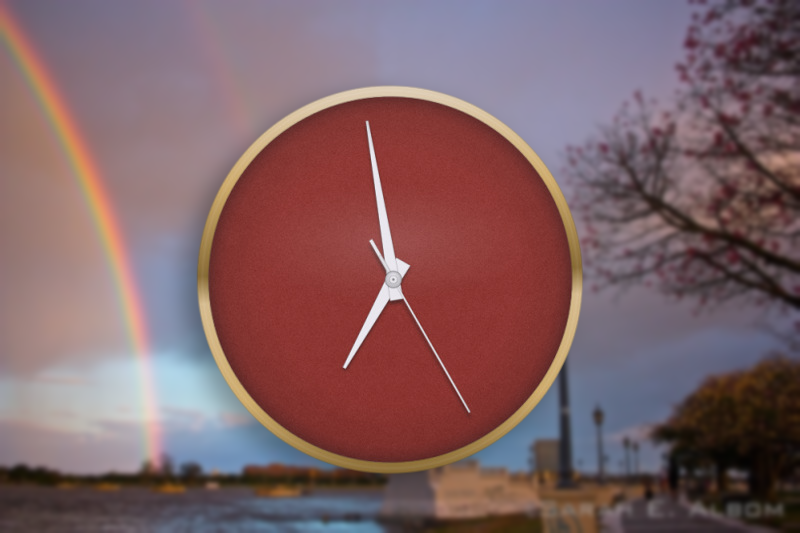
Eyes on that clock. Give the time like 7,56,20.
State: 6,58,25
